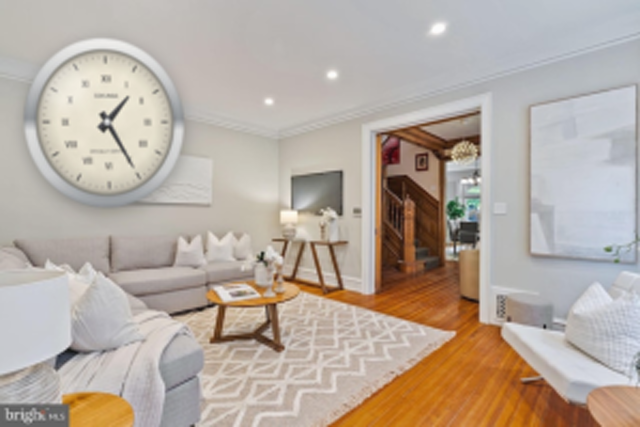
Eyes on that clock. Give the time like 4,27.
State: 1,25
